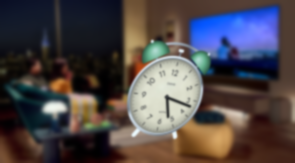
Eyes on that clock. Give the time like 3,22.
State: 5,17
